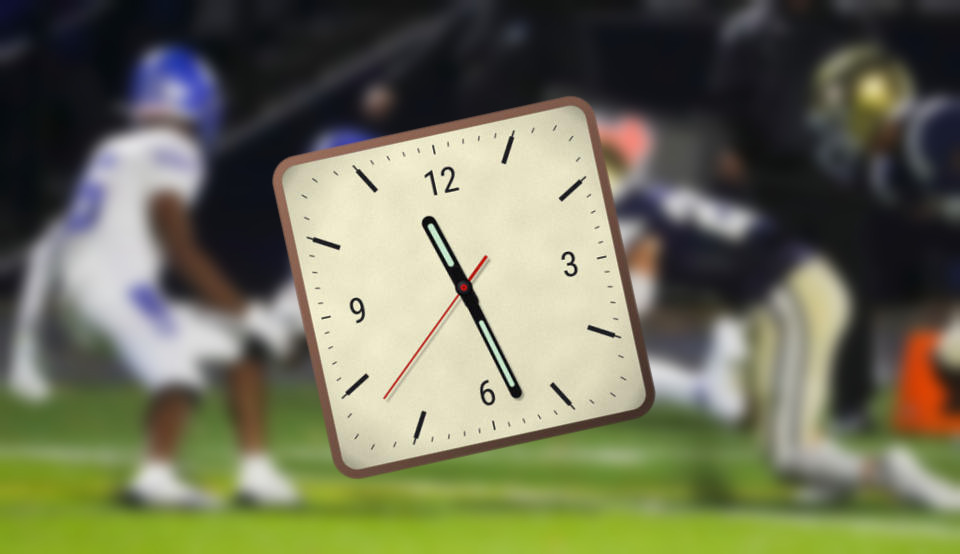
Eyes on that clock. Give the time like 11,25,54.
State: 11,27,38
